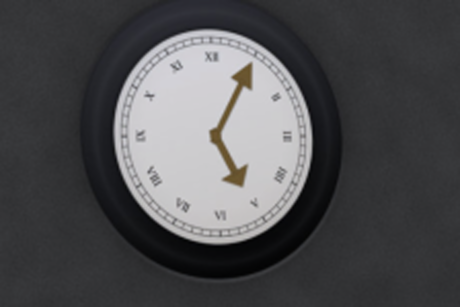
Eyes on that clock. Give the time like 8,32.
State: 5,05
